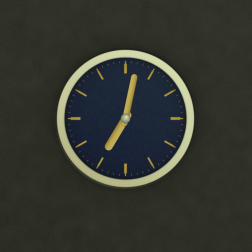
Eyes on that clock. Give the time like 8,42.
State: 7,02
